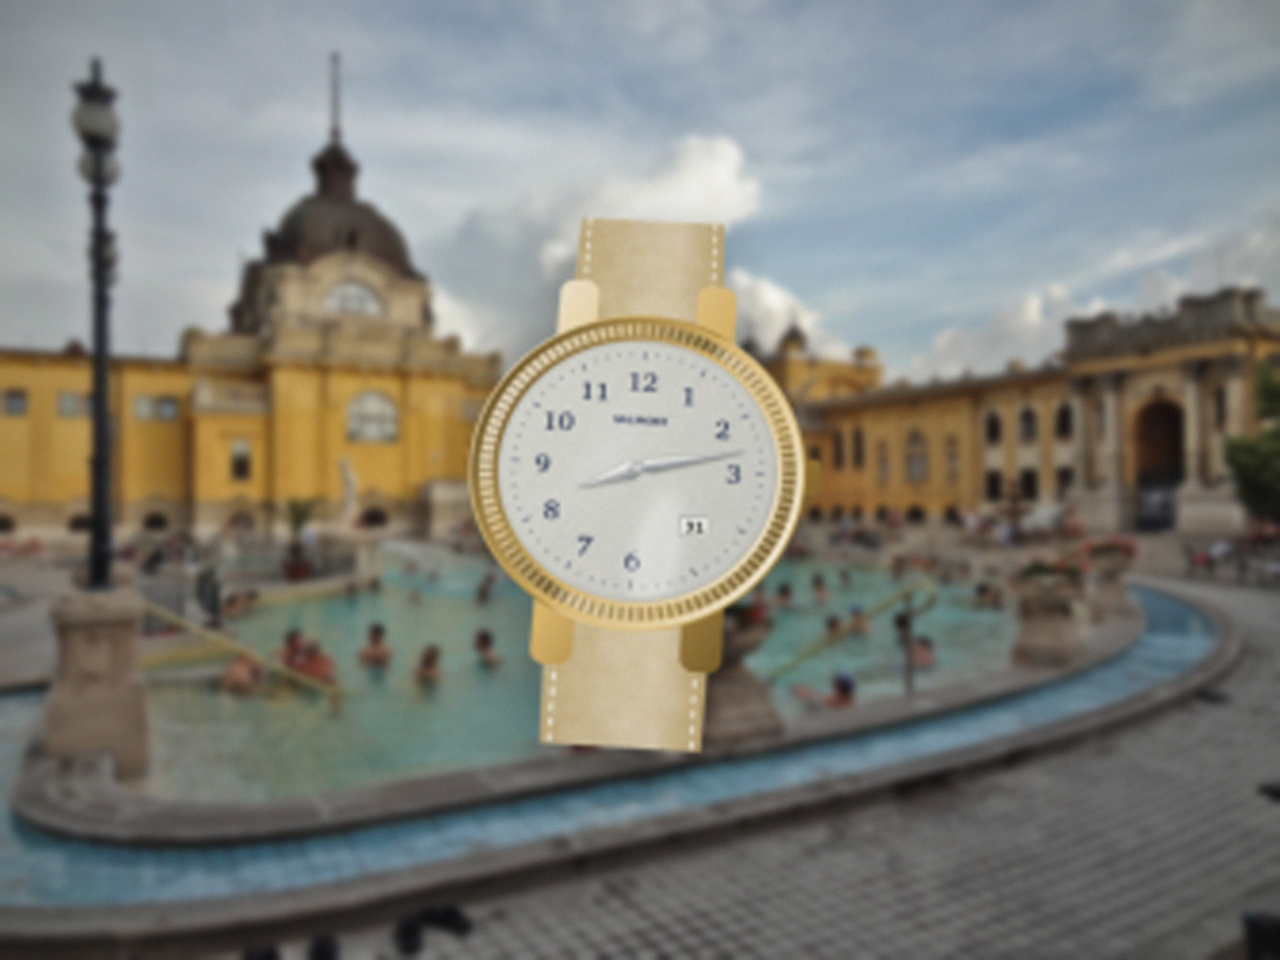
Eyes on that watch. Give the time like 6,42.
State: 8,13
